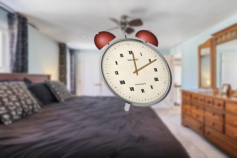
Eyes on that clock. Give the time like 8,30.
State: 12,11
